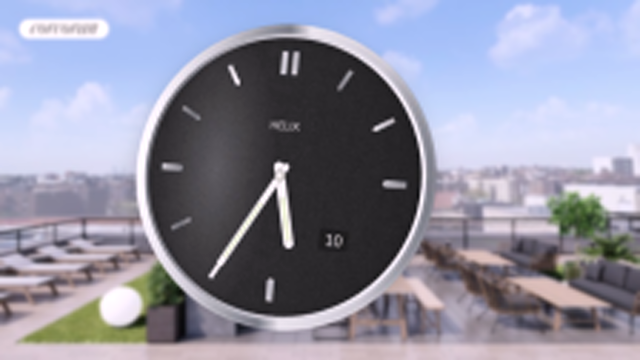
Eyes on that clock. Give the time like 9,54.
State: 5,35
